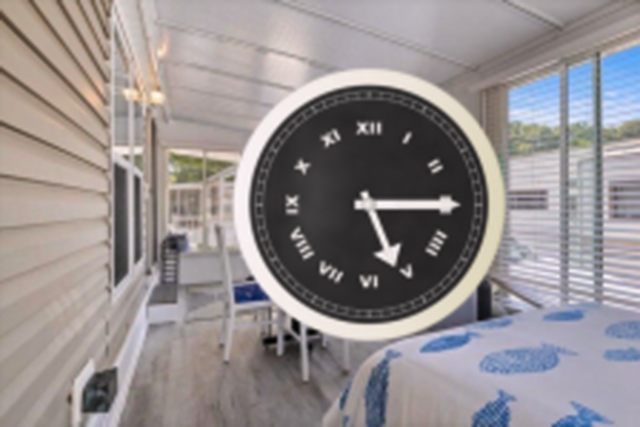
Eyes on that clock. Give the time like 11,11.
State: 5,15
